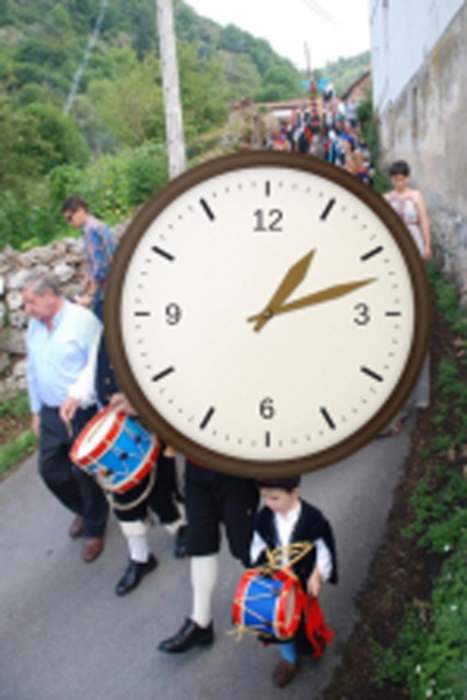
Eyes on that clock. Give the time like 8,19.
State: 1,12
